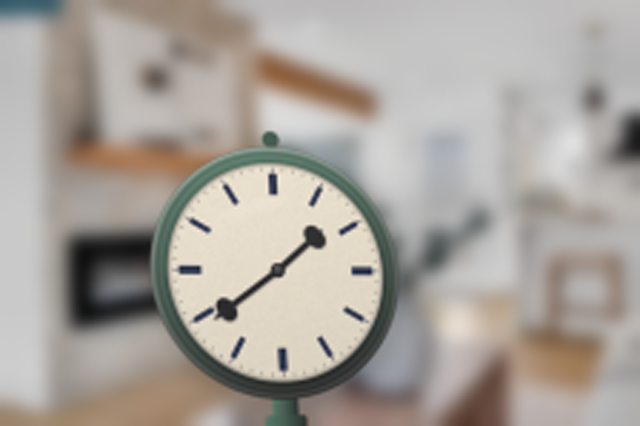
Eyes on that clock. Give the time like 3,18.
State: 1,39
